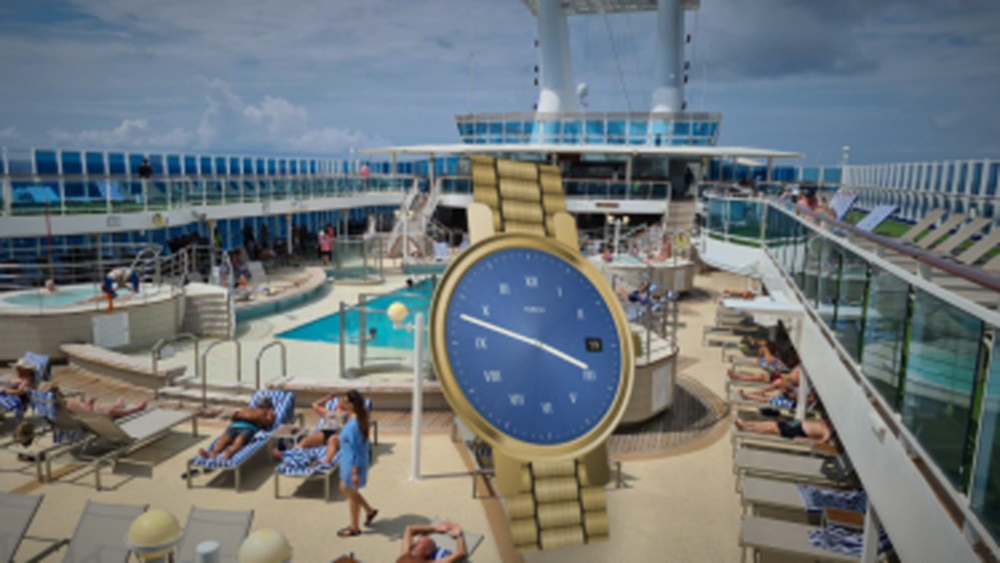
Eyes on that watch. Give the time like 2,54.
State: 3,48
